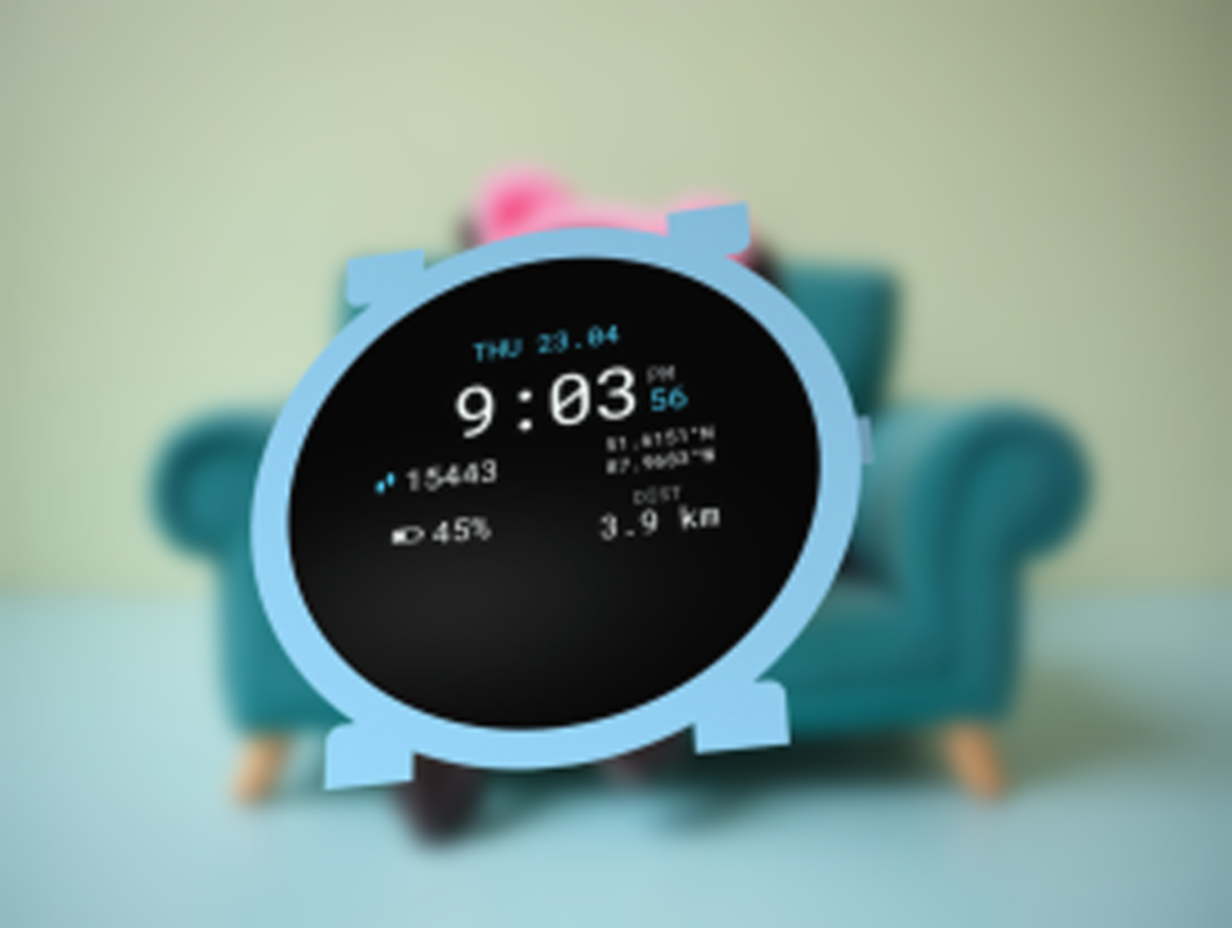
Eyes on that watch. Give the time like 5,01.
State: 9,03
